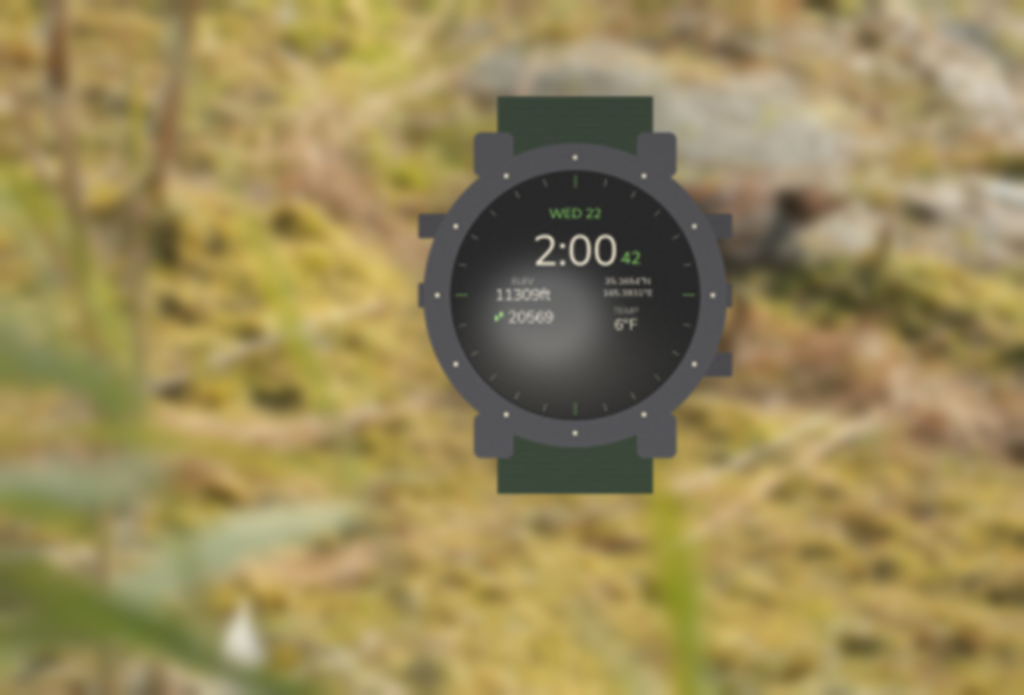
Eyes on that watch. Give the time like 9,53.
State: 2,00
